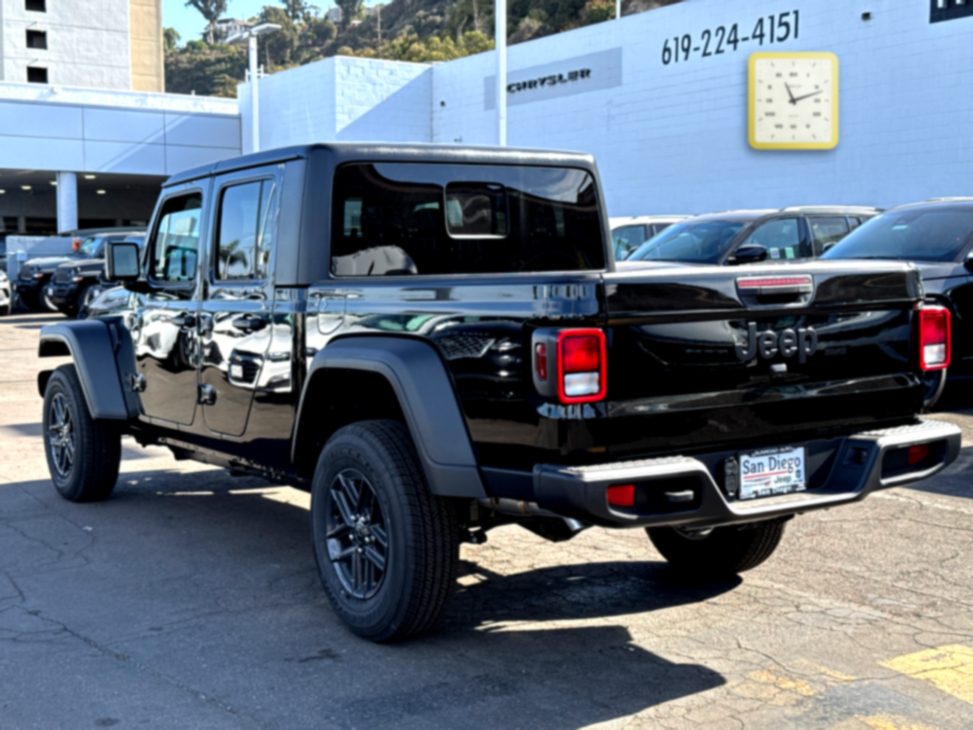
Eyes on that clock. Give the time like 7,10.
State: 11,12
